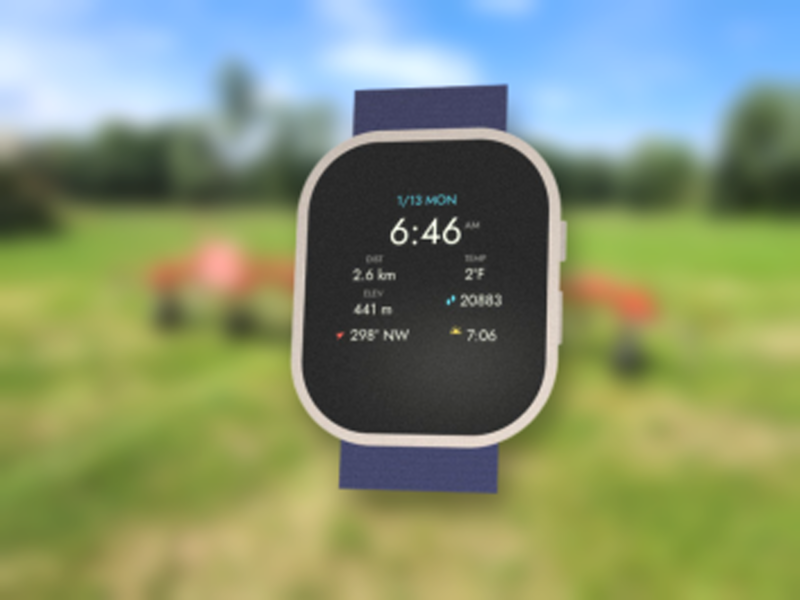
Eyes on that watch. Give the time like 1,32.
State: 6,46
